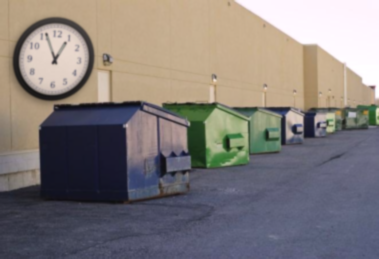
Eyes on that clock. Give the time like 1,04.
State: 12,56
